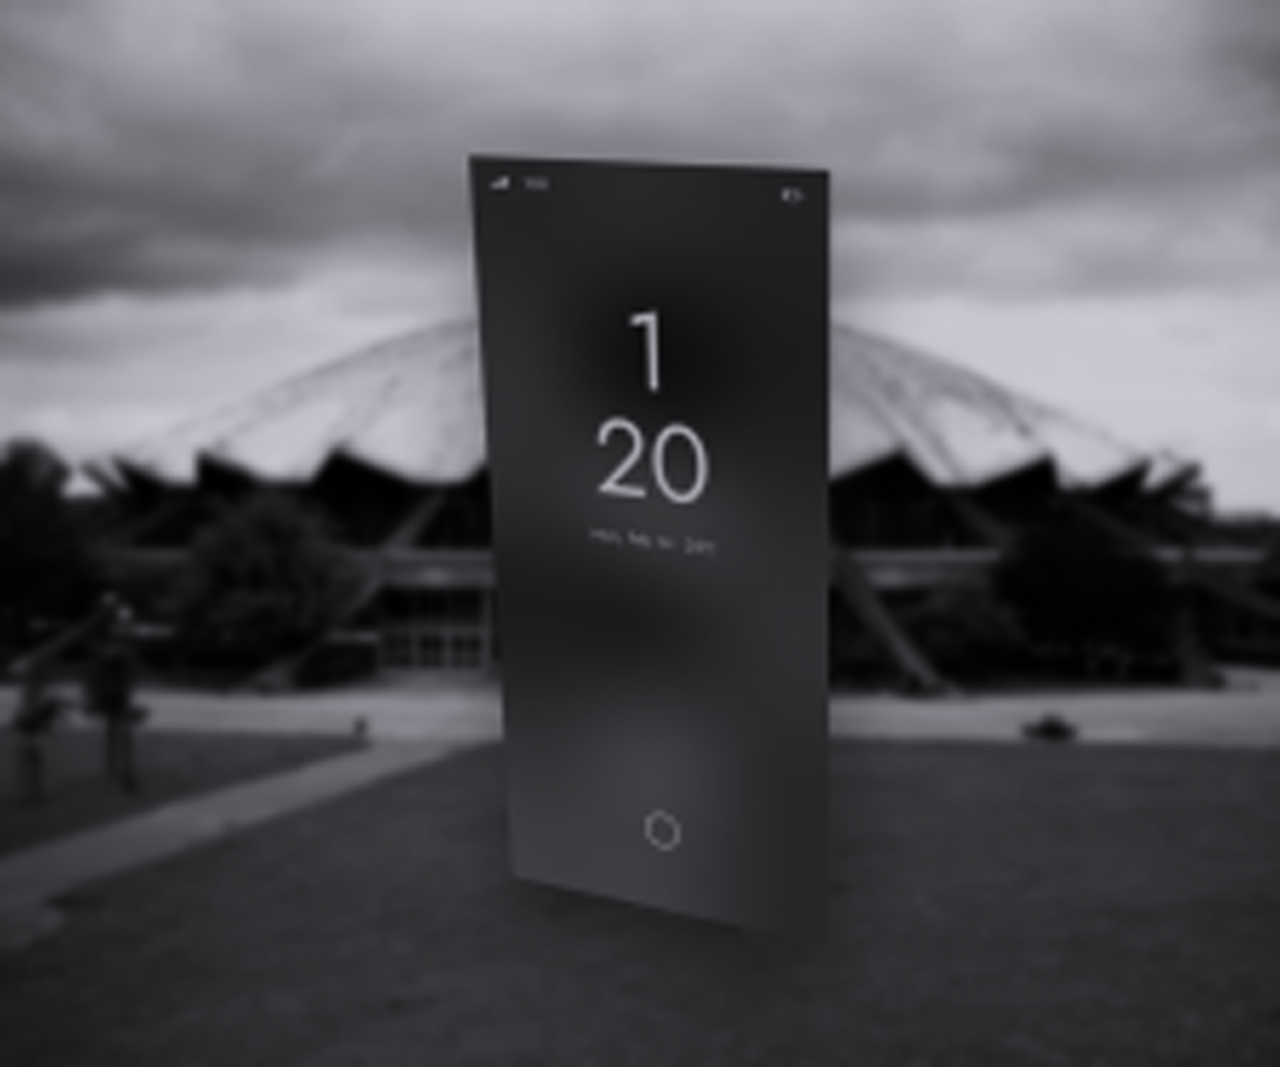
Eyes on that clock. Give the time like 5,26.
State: 1,20
